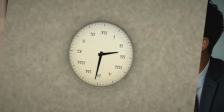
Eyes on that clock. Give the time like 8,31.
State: 2,31
